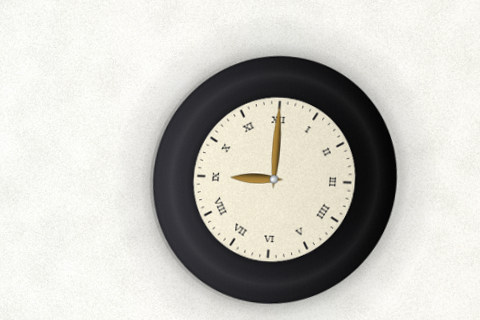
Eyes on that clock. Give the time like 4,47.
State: 9,00
